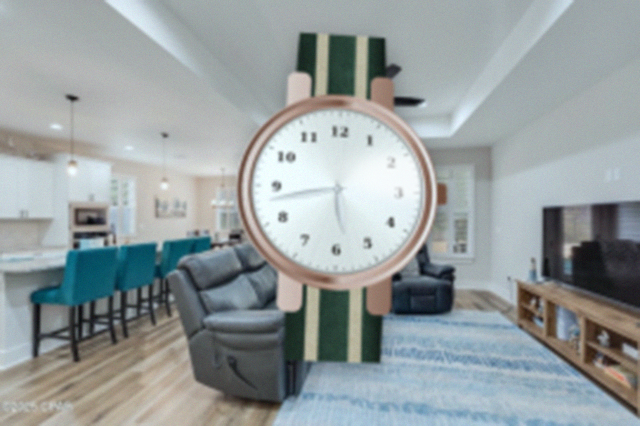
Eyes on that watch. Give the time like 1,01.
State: 5,43
